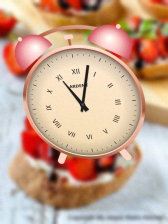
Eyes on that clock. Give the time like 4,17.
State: 11,03
